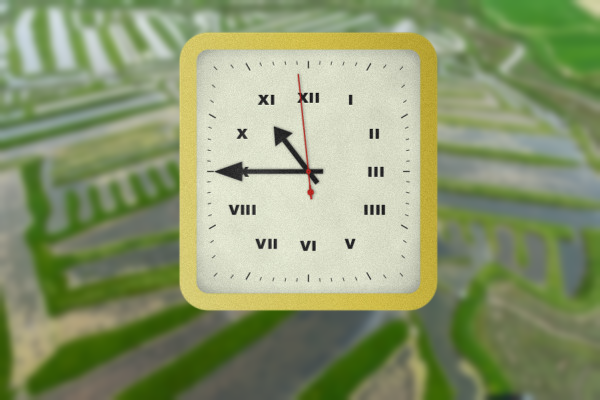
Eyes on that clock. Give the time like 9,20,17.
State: 10,44,59
